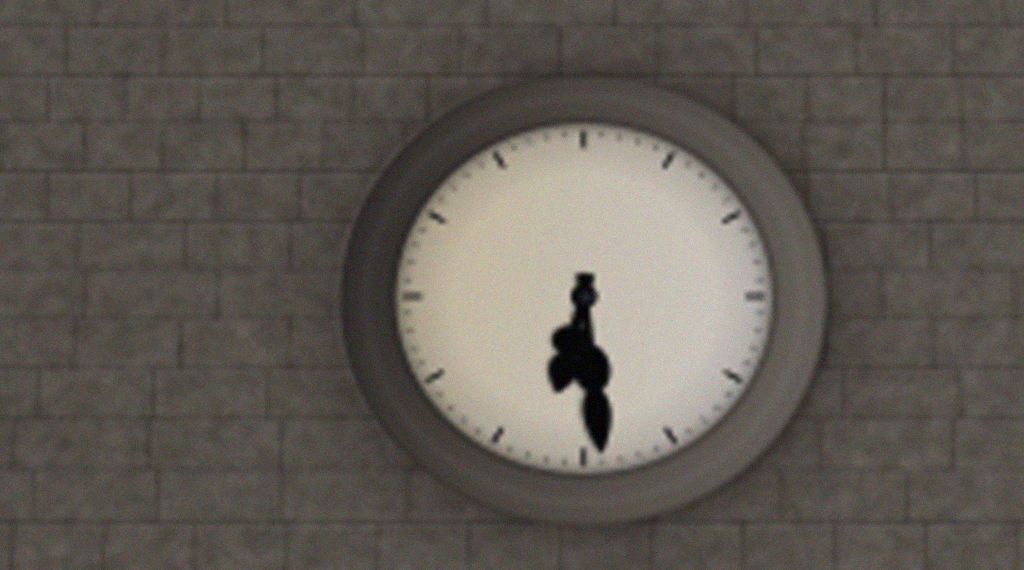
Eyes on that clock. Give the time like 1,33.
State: 6,29
